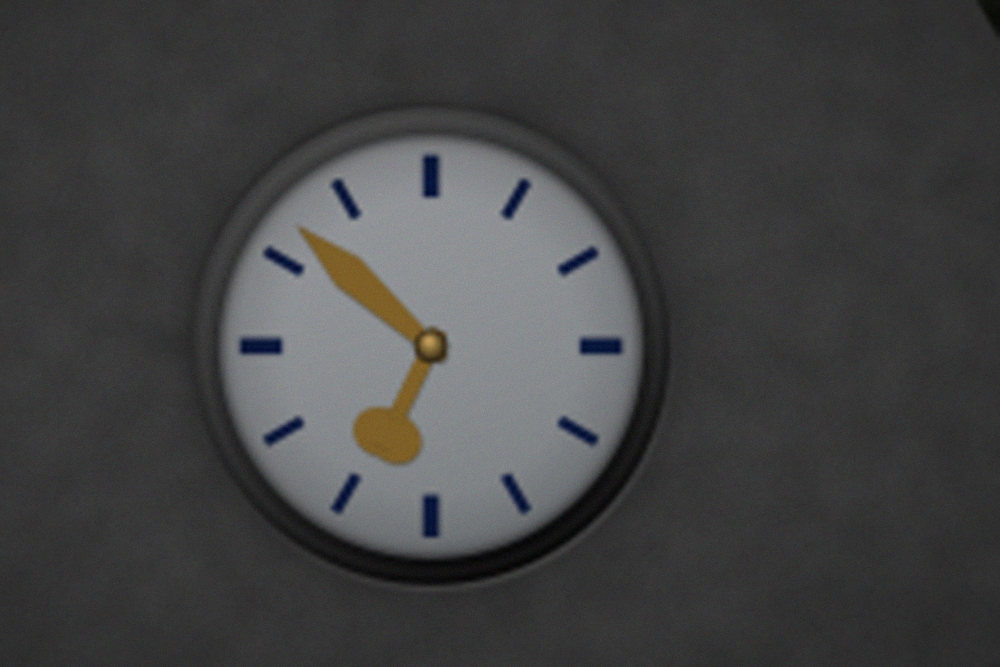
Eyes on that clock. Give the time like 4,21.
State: 6,52
